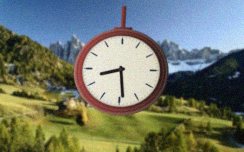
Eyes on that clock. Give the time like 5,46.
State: 8,29
